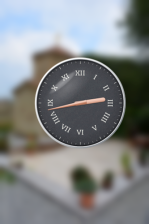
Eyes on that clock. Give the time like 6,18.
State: 2,43
